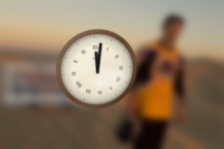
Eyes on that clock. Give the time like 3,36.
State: 12,02
